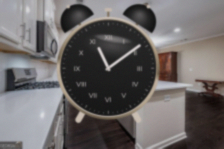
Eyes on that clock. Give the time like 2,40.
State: 11,09
